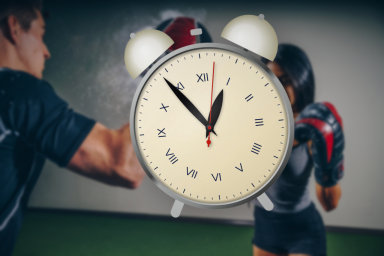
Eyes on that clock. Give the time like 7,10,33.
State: 12,54,02
